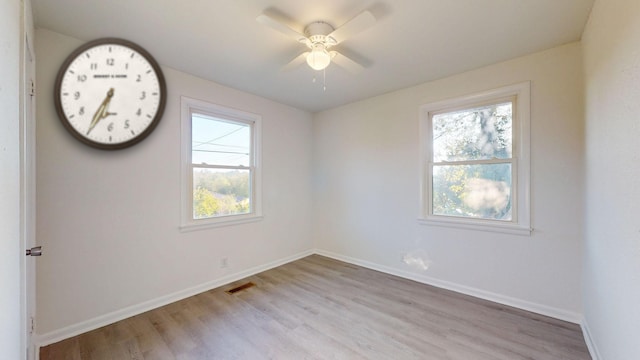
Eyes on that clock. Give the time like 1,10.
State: 6,35
